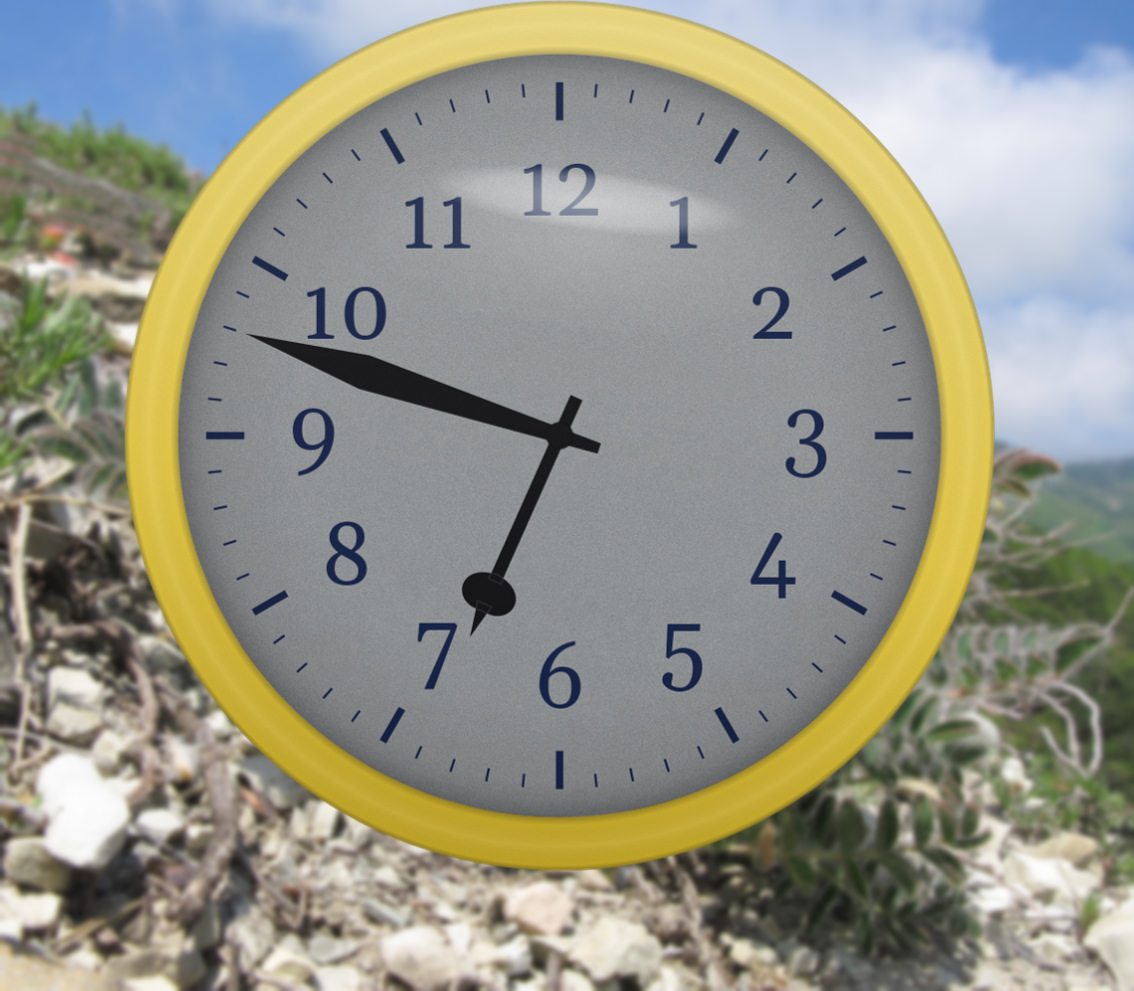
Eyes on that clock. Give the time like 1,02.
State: 6,48
